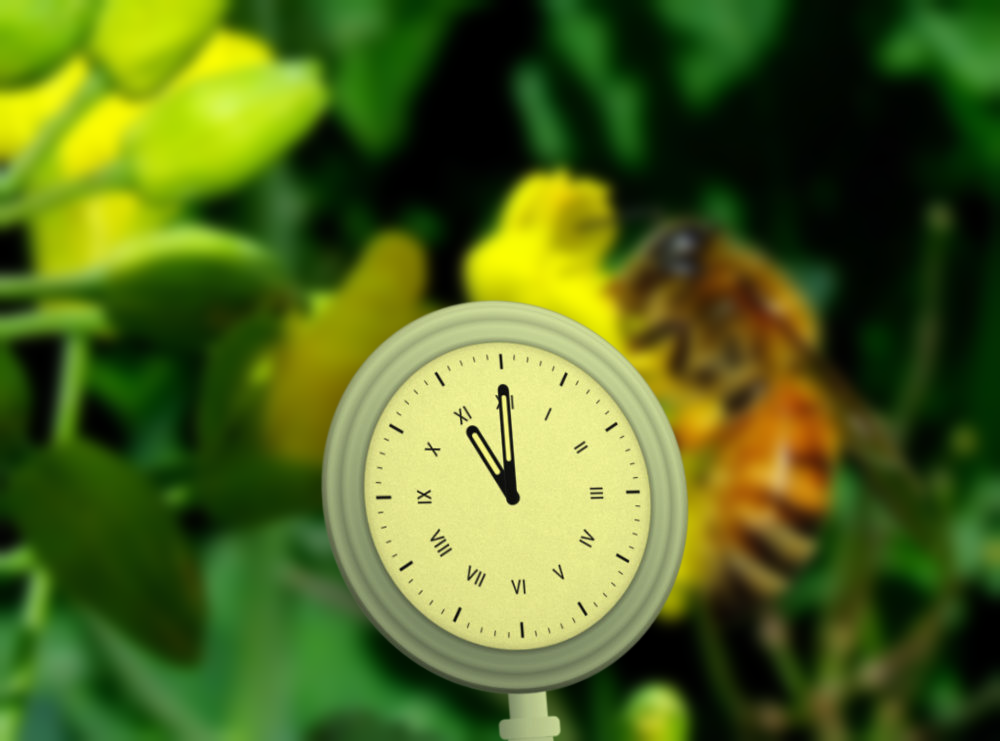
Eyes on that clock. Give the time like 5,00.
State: 11,00
